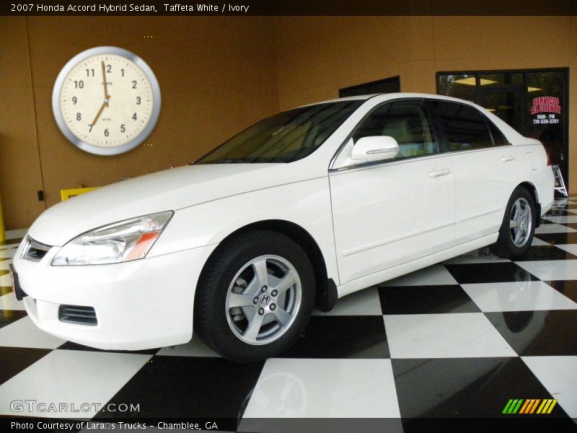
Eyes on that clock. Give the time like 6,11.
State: 6,59
